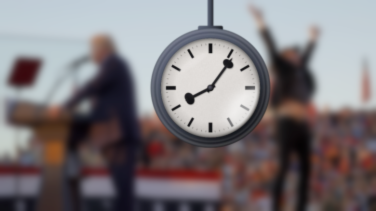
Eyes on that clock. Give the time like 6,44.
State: 8,06
